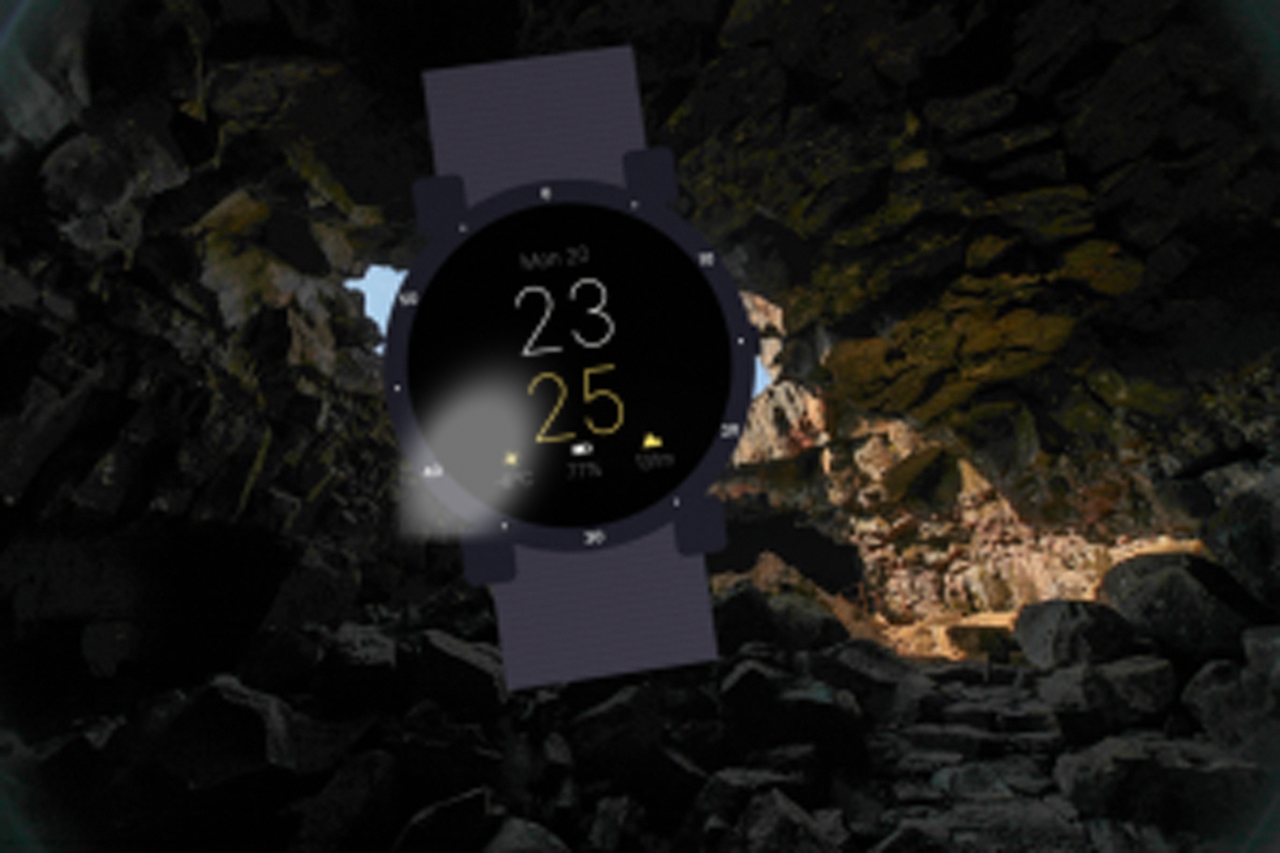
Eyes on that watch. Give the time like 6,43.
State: 23,25
